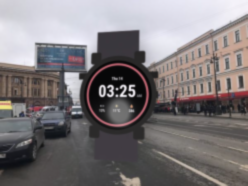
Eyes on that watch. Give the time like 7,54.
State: 3,25
